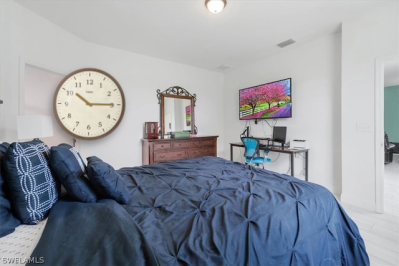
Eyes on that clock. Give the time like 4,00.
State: 10,15
